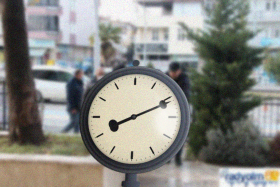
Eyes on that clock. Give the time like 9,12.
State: 8,11
